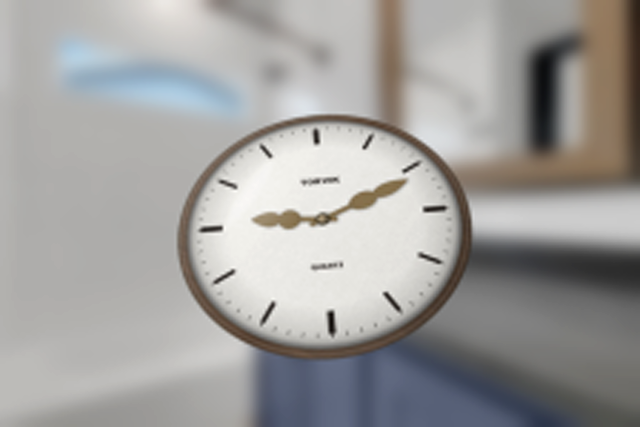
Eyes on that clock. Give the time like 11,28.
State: 9,11
